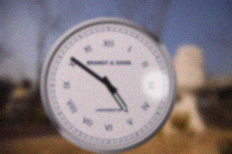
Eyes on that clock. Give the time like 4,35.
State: 4,51
